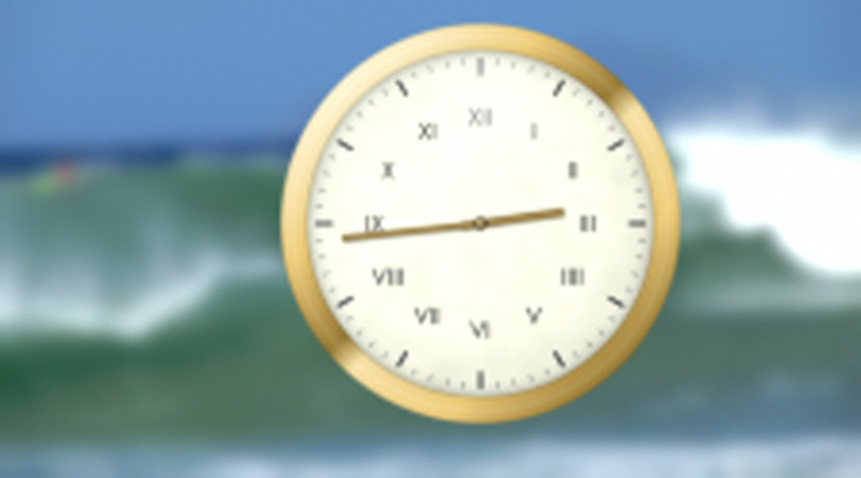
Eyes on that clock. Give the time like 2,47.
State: 2,44
